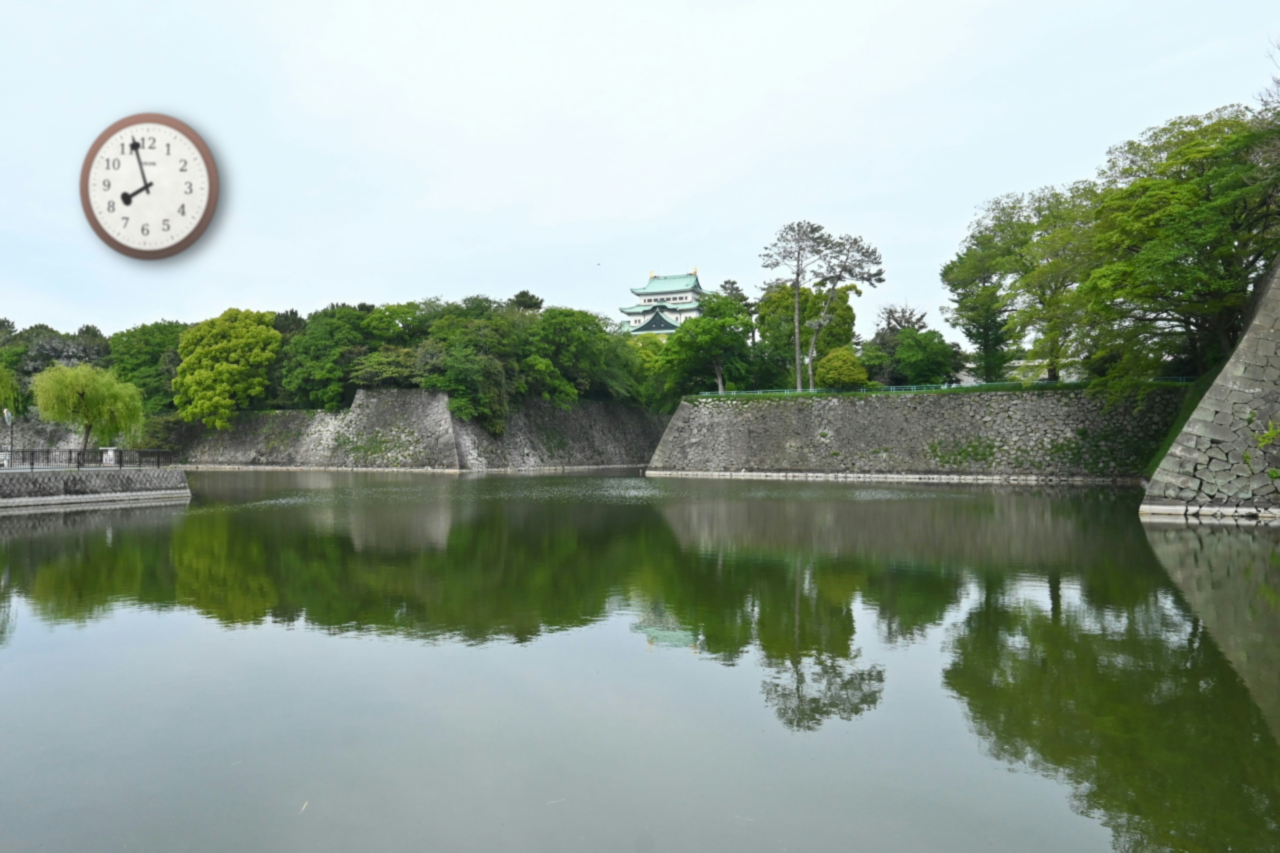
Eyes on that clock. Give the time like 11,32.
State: 7,57
